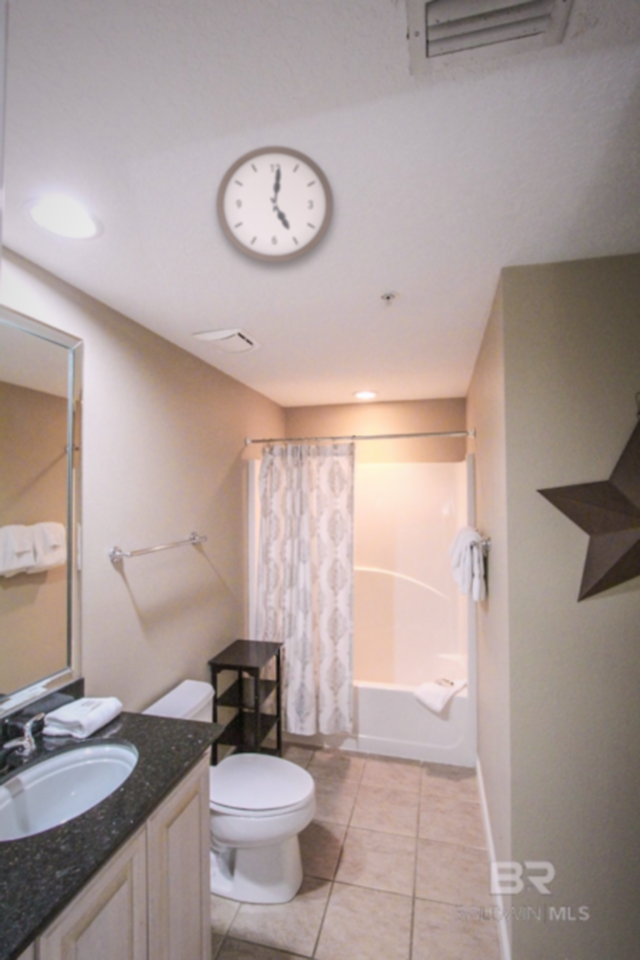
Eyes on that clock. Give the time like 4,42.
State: 5,01
